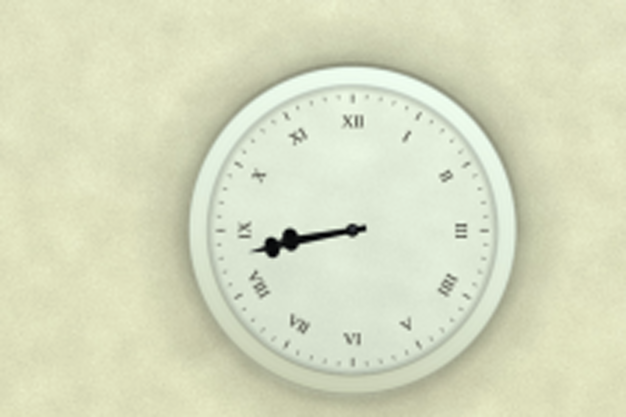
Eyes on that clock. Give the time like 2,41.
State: 8,43
